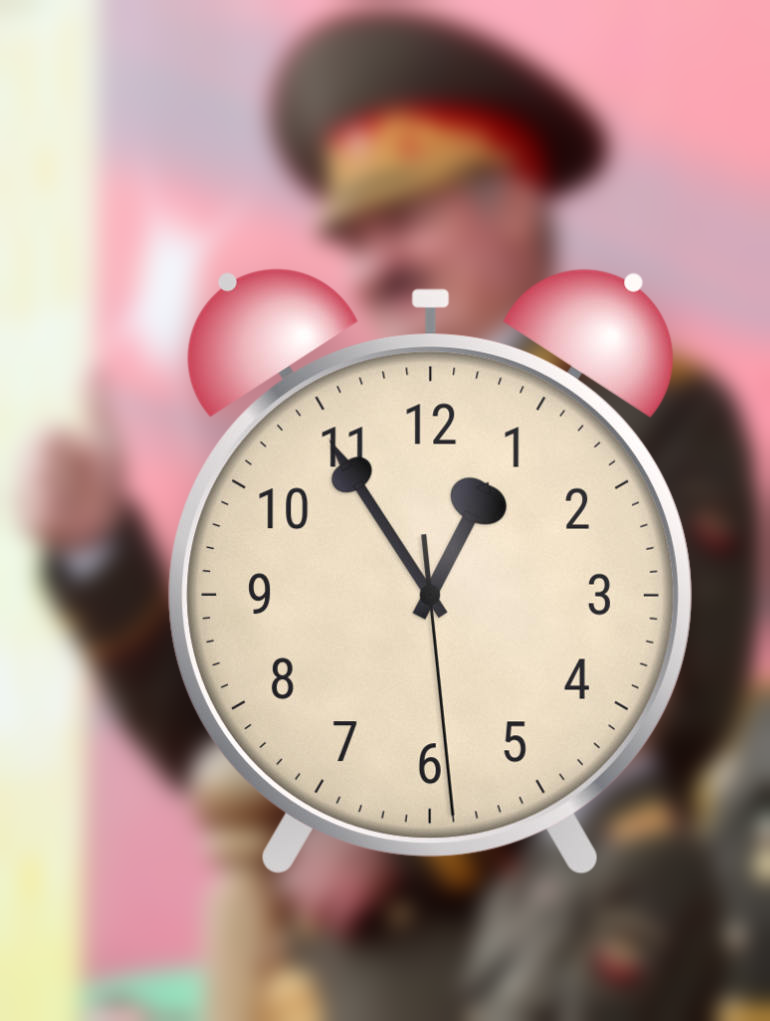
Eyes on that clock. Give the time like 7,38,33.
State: 12,54,29
